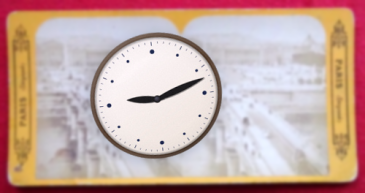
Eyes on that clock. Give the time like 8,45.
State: 9,12
